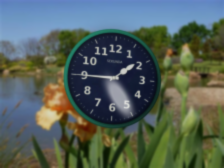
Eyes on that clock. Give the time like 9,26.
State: 1,45
